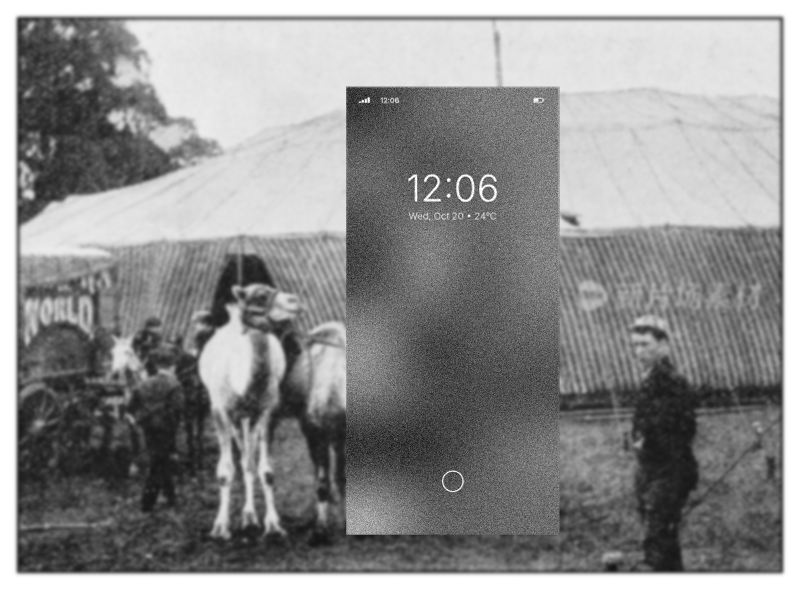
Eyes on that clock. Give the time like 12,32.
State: 12,06
